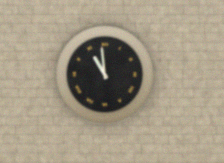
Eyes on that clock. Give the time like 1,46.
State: 10,59
